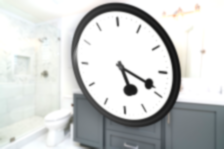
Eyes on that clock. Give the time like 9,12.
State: 5,19
